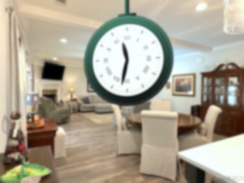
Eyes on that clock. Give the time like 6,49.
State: 11,32
